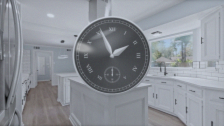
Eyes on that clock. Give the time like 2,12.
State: 1,56
